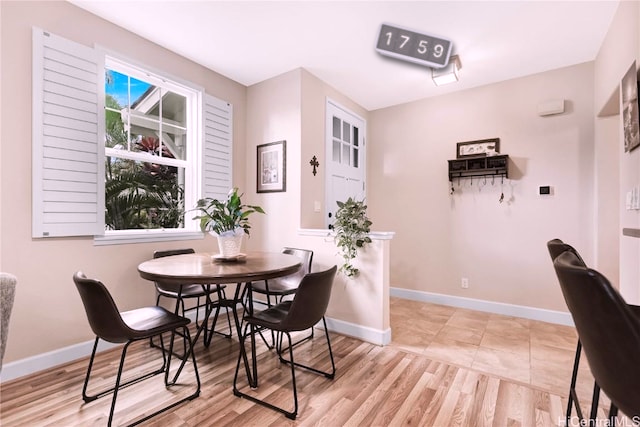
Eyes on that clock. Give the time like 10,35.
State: 17,59
